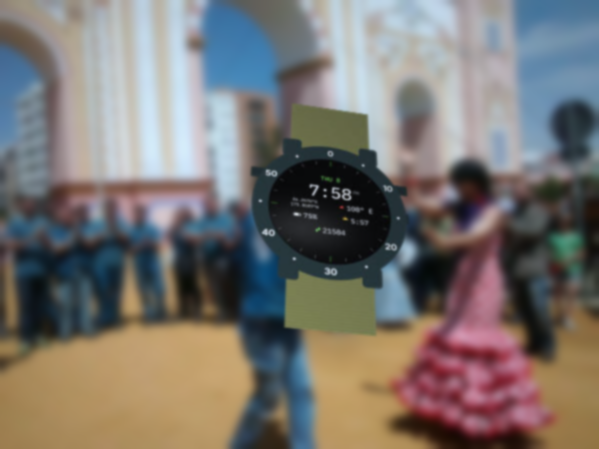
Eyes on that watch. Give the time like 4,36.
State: 7,58
